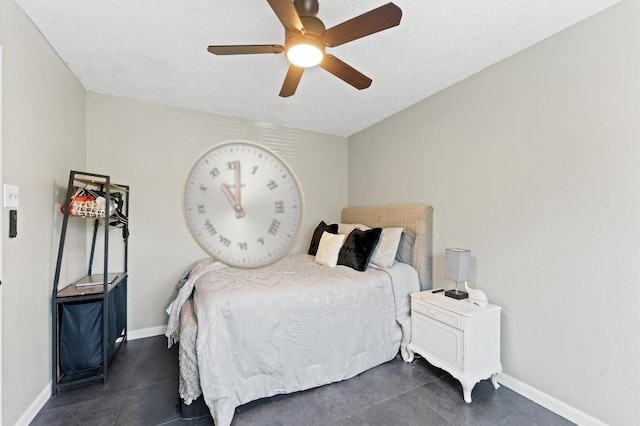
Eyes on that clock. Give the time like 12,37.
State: 11,01
